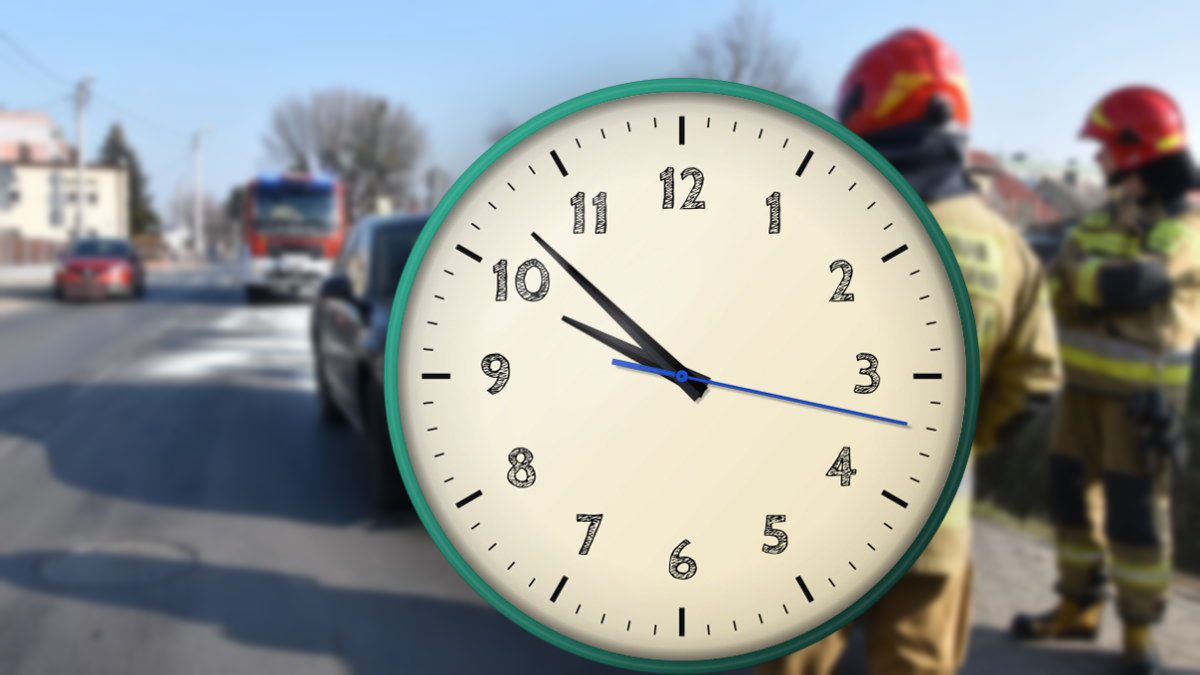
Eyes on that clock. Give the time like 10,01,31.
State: 9,52,17
